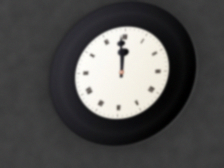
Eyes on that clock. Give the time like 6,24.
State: 11,59
